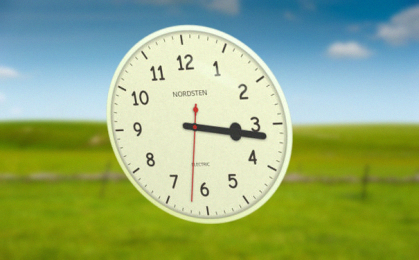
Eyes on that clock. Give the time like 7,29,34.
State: 3,16,32
